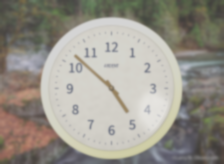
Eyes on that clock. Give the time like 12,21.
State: 4,52
